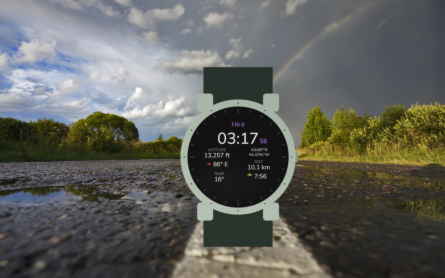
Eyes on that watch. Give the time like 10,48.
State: 3,17
